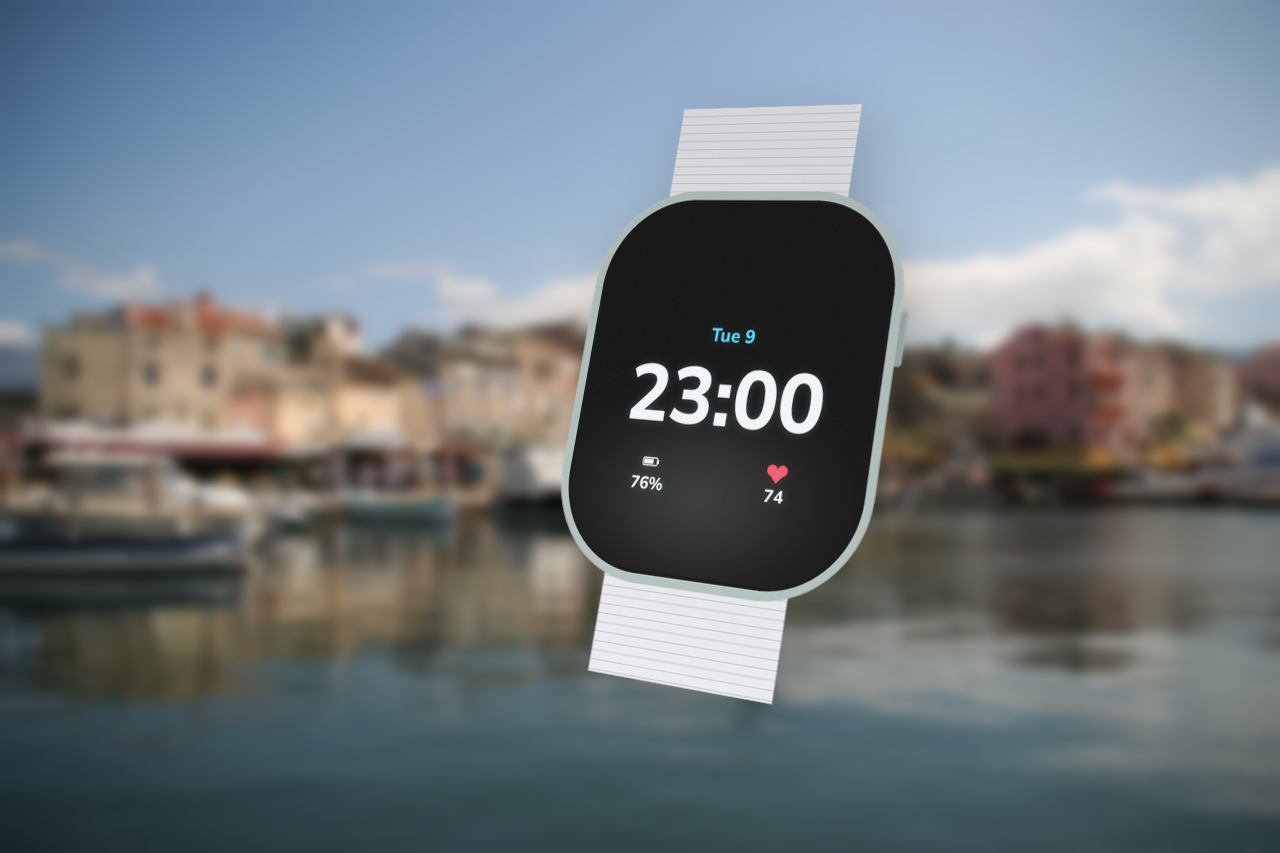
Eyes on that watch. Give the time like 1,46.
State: 23,00
